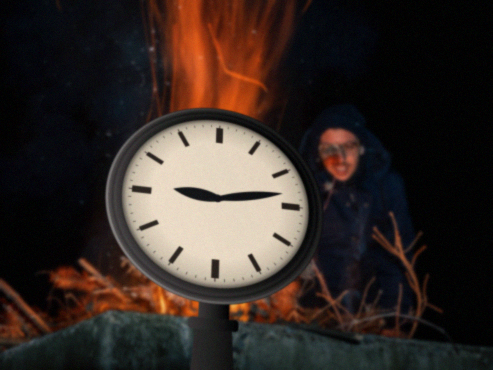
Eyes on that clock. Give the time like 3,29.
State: 9,13
